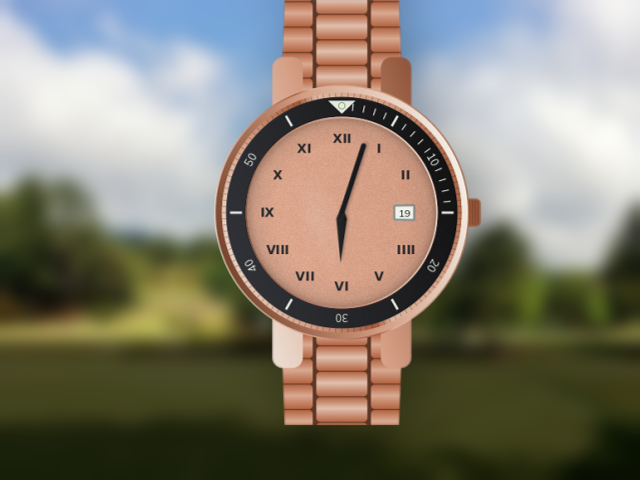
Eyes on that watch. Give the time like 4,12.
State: 6,03
